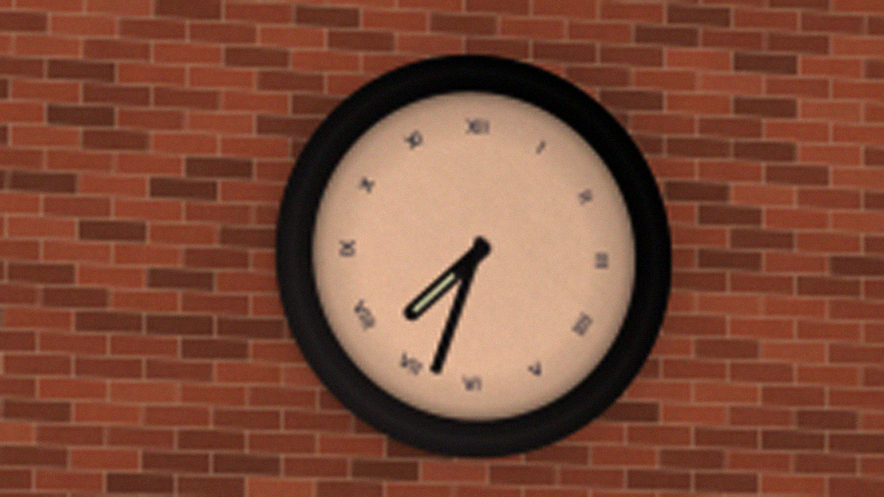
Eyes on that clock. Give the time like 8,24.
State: 7,33
